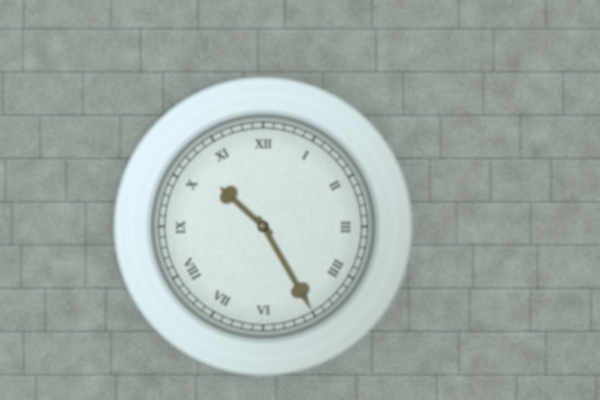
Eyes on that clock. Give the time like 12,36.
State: 10,25
